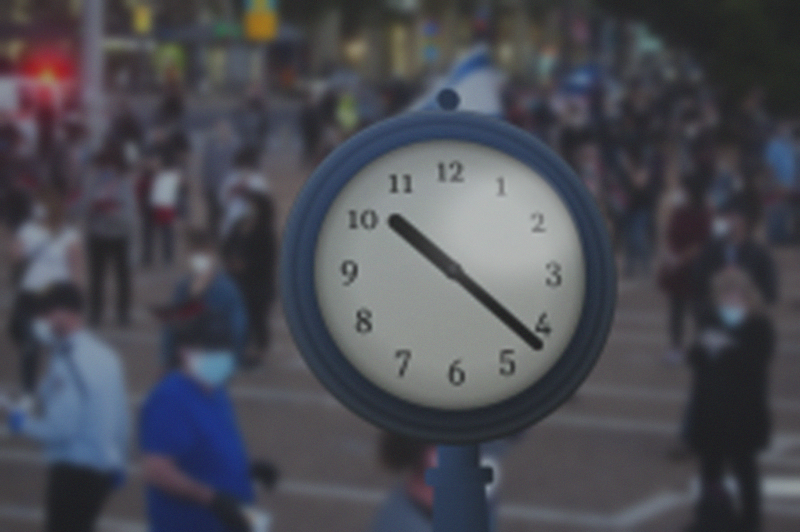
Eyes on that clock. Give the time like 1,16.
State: 10,22
